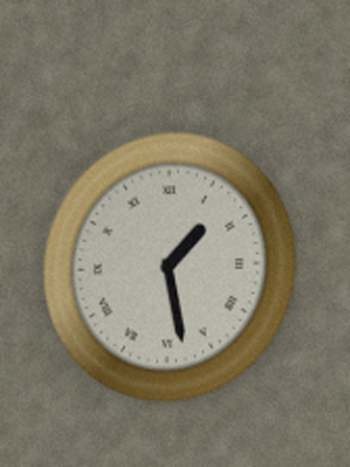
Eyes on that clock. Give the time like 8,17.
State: 1,28
